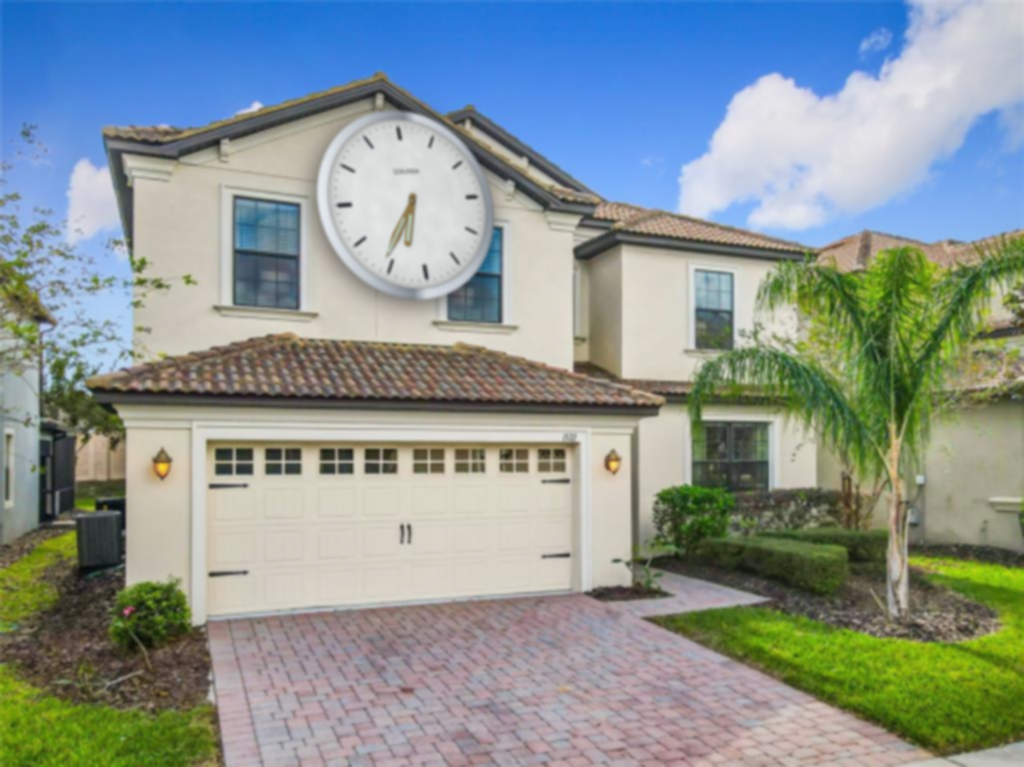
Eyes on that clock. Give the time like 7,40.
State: 6,36
